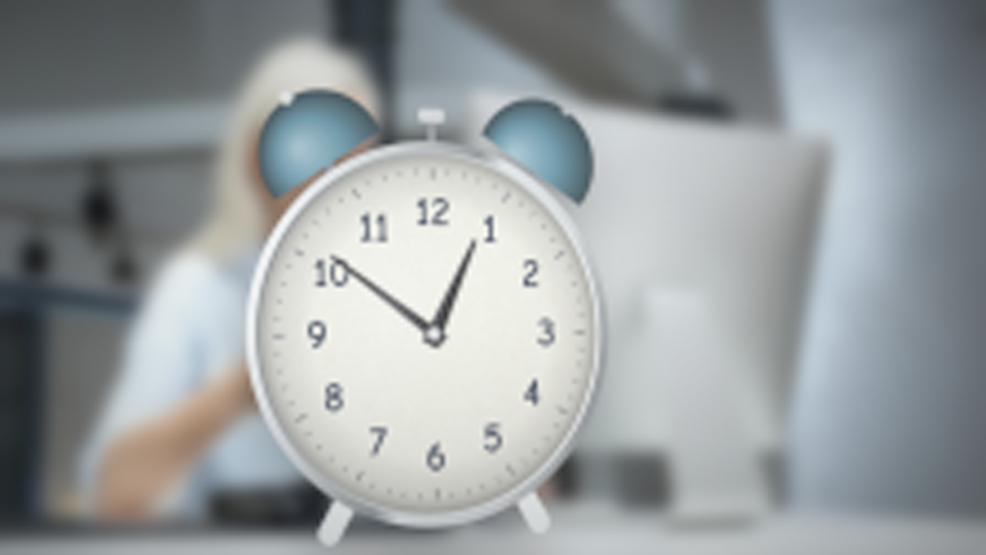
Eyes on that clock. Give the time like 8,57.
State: 12,51
